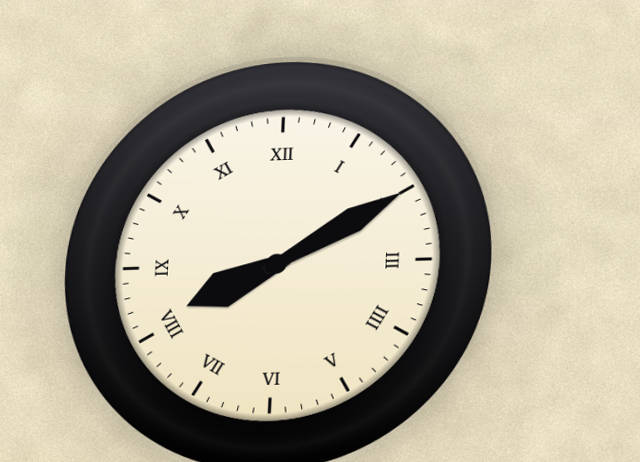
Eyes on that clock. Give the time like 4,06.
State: 8,10
